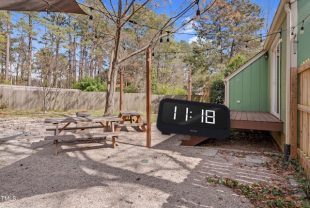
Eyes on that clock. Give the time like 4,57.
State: 11,18
